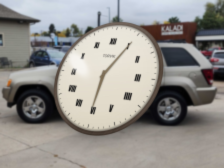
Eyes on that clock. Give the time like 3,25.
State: 6,05
